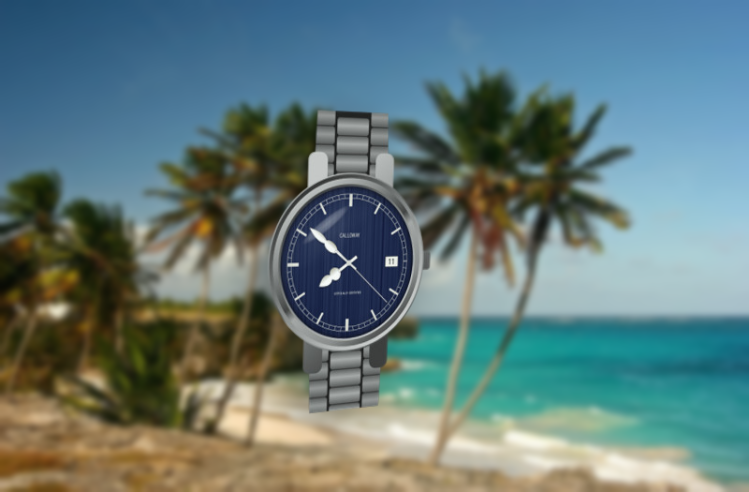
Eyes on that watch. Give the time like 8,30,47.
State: 7,51,22
